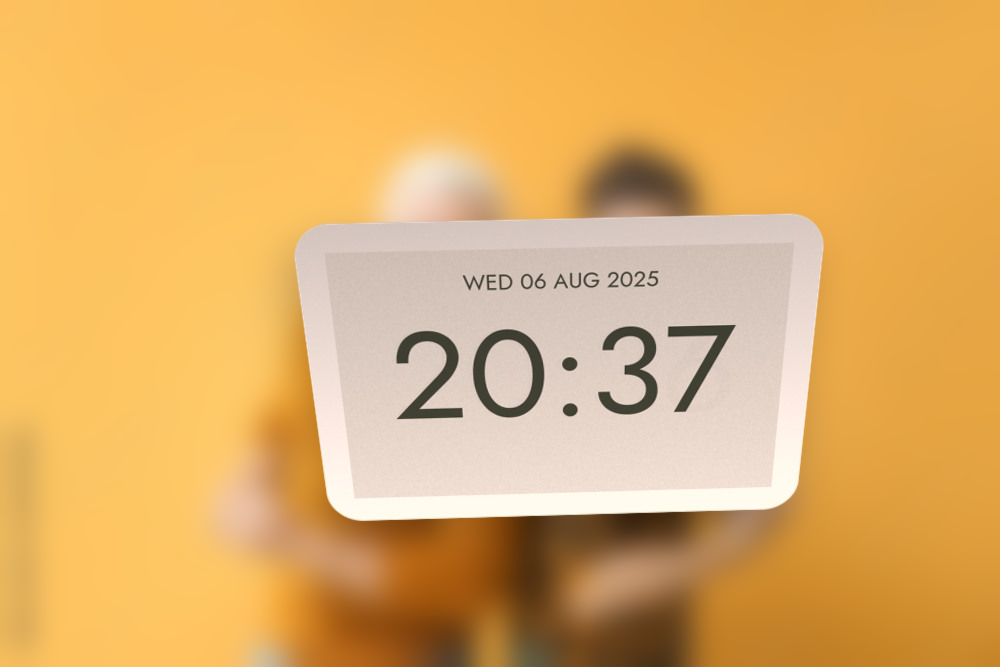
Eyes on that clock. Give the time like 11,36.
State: 20,37
